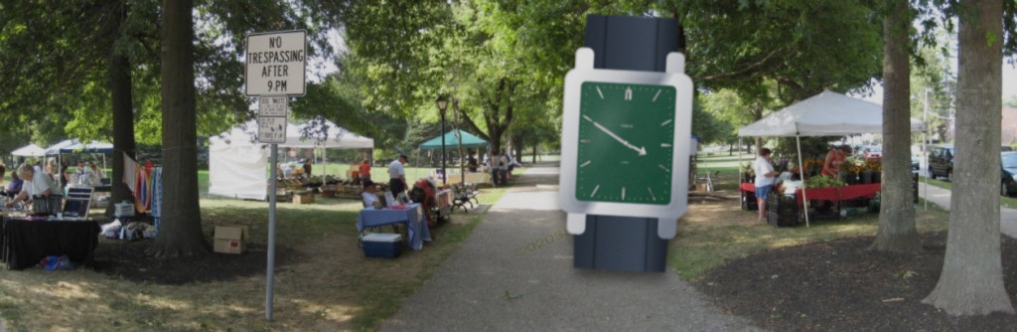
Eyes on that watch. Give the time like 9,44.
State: 3,50
